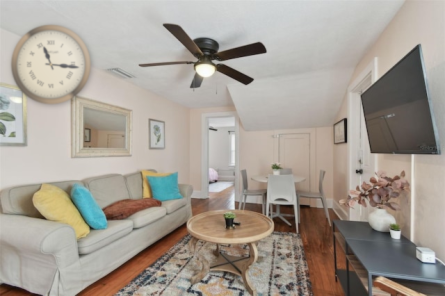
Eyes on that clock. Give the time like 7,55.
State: 11,16
